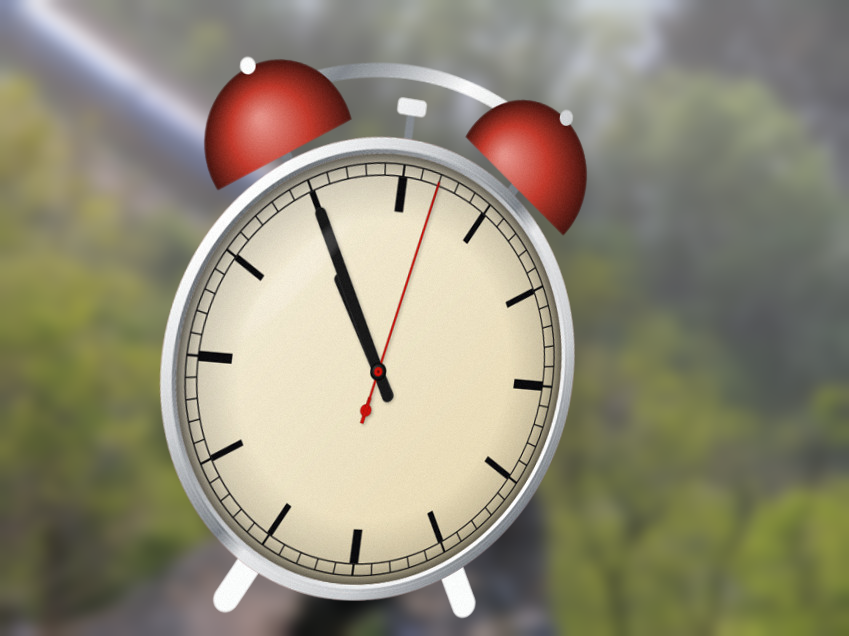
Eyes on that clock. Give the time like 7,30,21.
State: 10,55,02
